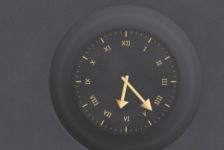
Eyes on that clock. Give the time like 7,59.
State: 6,23
